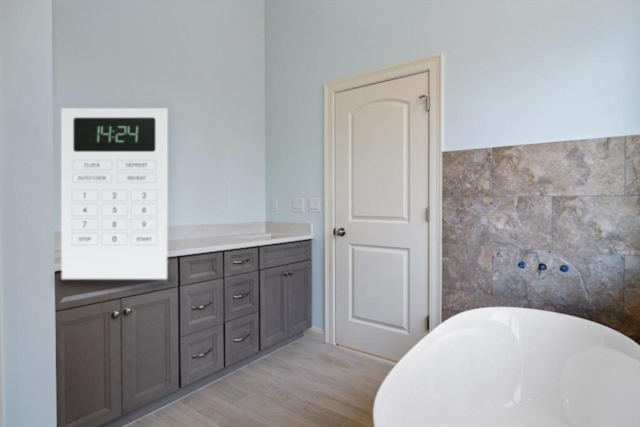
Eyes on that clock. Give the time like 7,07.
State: 14,24
